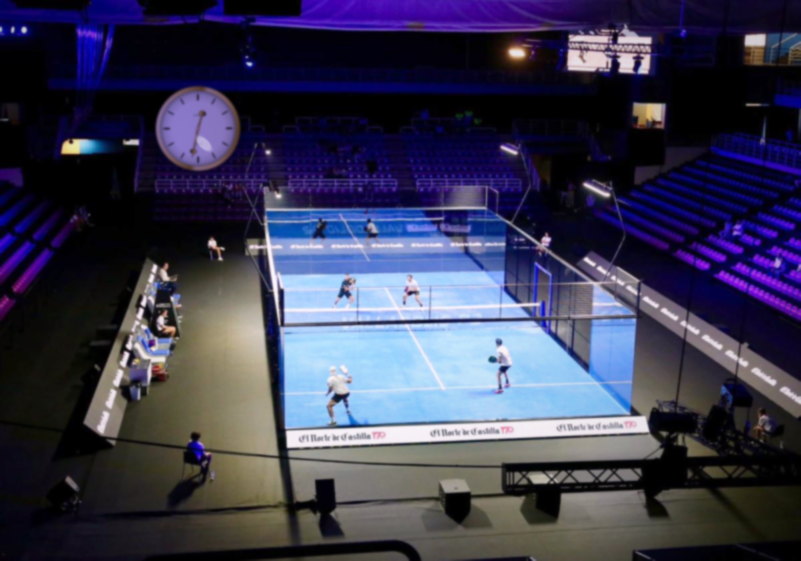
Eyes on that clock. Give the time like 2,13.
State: 12,32
